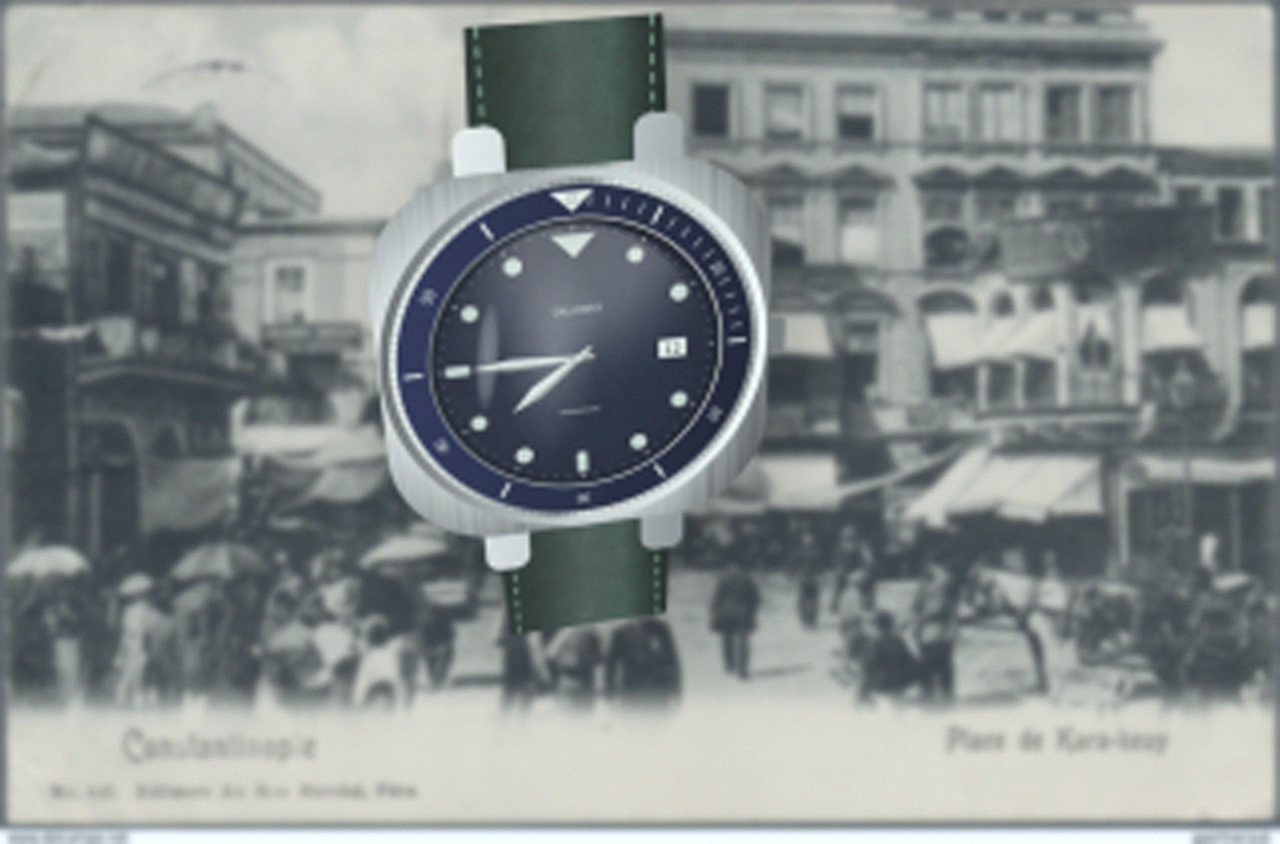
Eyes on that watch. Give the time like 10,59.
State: 7,45
